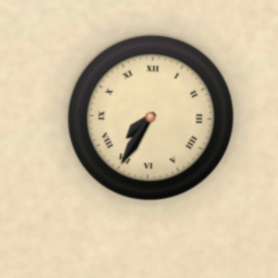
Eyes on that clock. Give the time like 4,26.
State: 7,35
